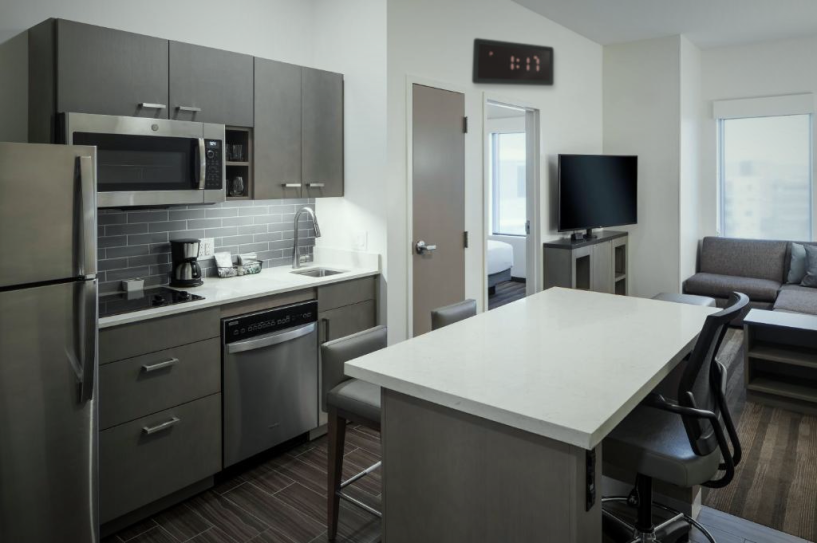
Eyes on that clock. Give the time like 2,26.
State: 1,17
